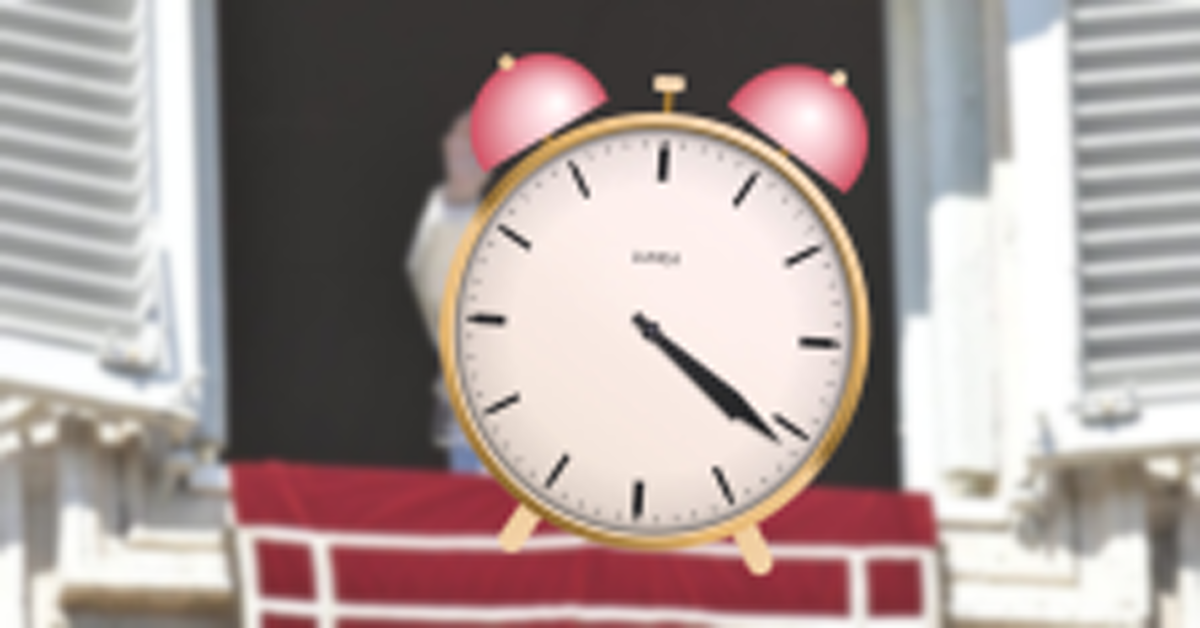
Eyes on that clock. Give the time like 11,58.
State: 4,21
